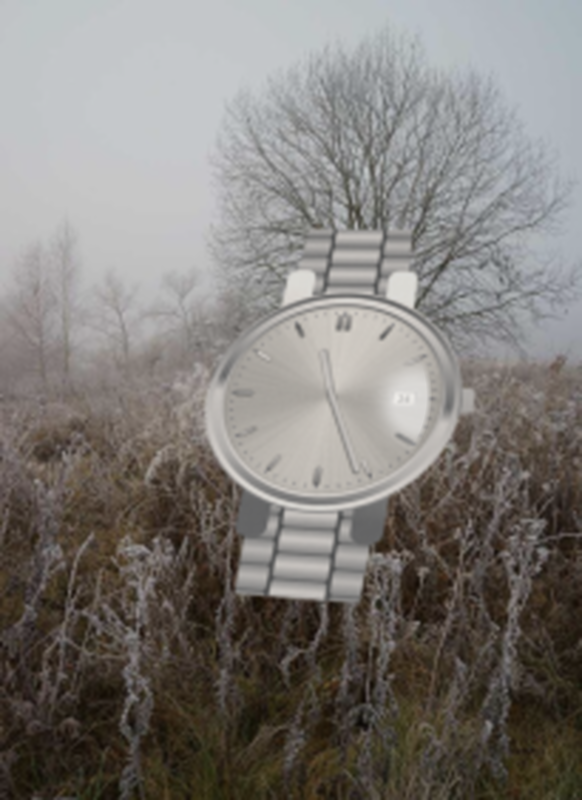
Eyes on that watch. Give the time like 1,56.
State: 11,26
